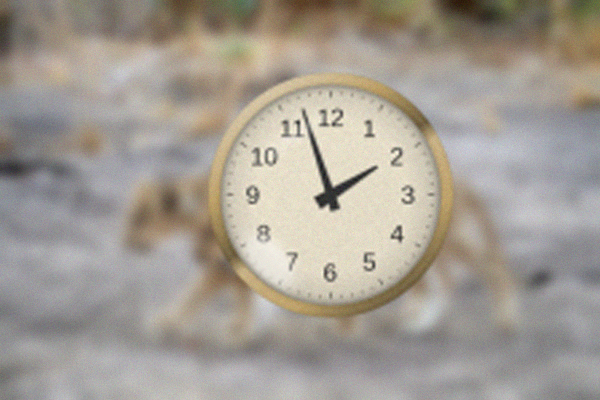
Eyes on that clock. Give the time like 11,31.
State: 1,57
